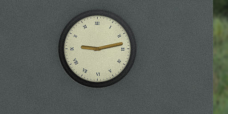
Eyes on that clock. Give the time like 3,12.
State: 9,13
